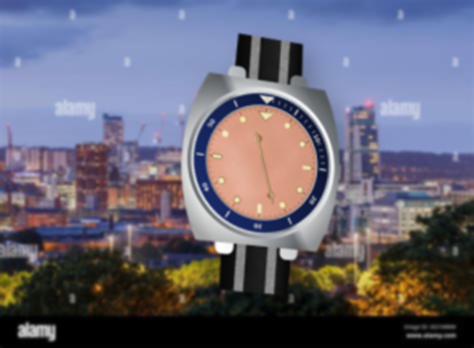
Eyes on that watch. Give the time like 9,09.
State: 11,27
